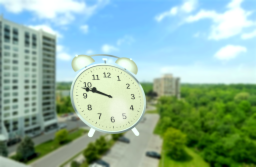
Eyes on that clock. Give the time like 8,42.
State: 9,48
